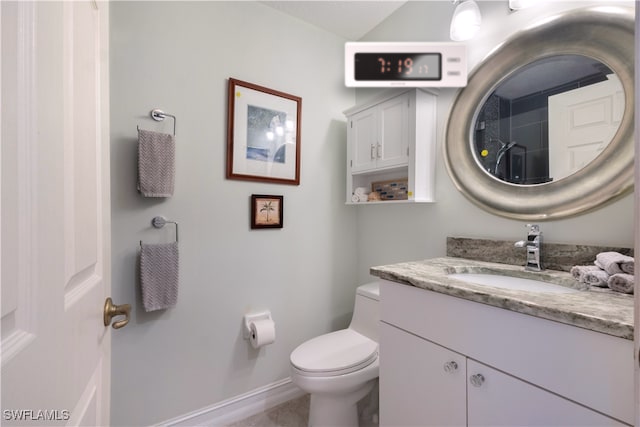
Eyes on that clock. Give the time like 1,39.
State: 7,19
